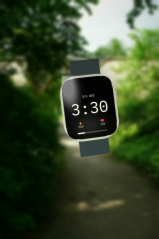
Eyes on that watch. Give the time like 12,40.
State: 3,30
